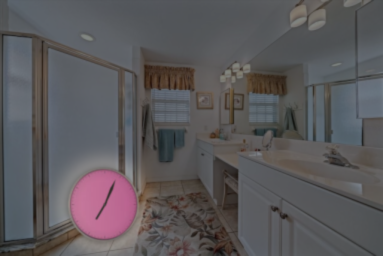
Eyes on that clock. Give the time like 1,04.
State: 7,04
